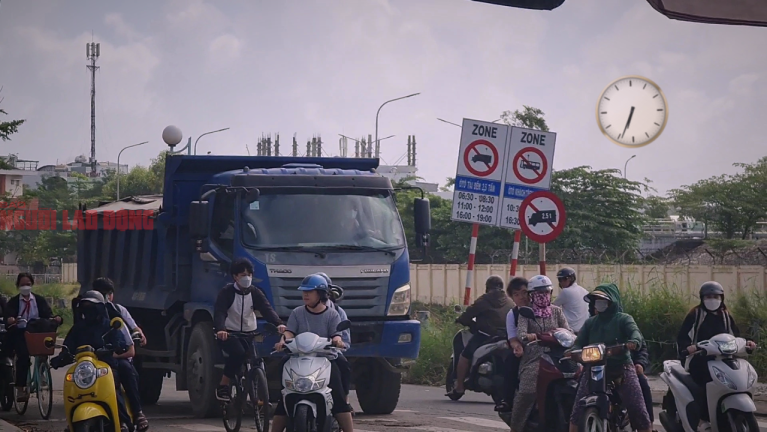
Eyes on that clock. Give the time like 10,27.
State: 6,34
